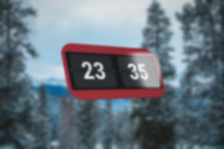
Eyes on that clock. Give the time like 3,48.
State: 23,35
